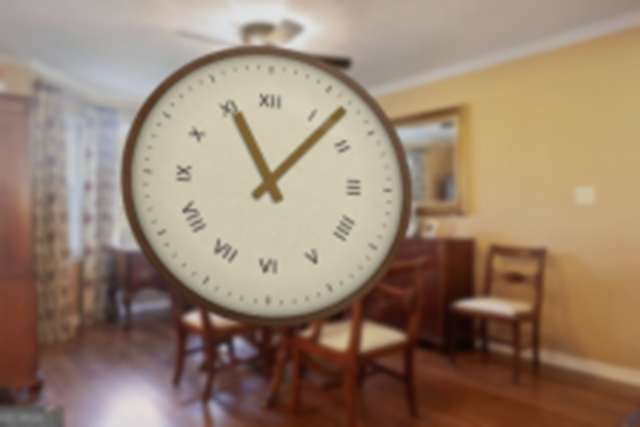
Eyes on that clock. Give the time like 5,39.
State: 11,07
